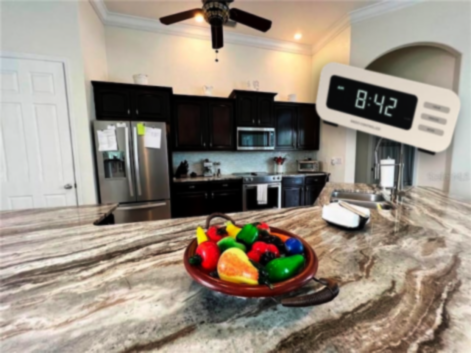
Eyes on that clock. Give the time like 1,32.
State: 8,42
